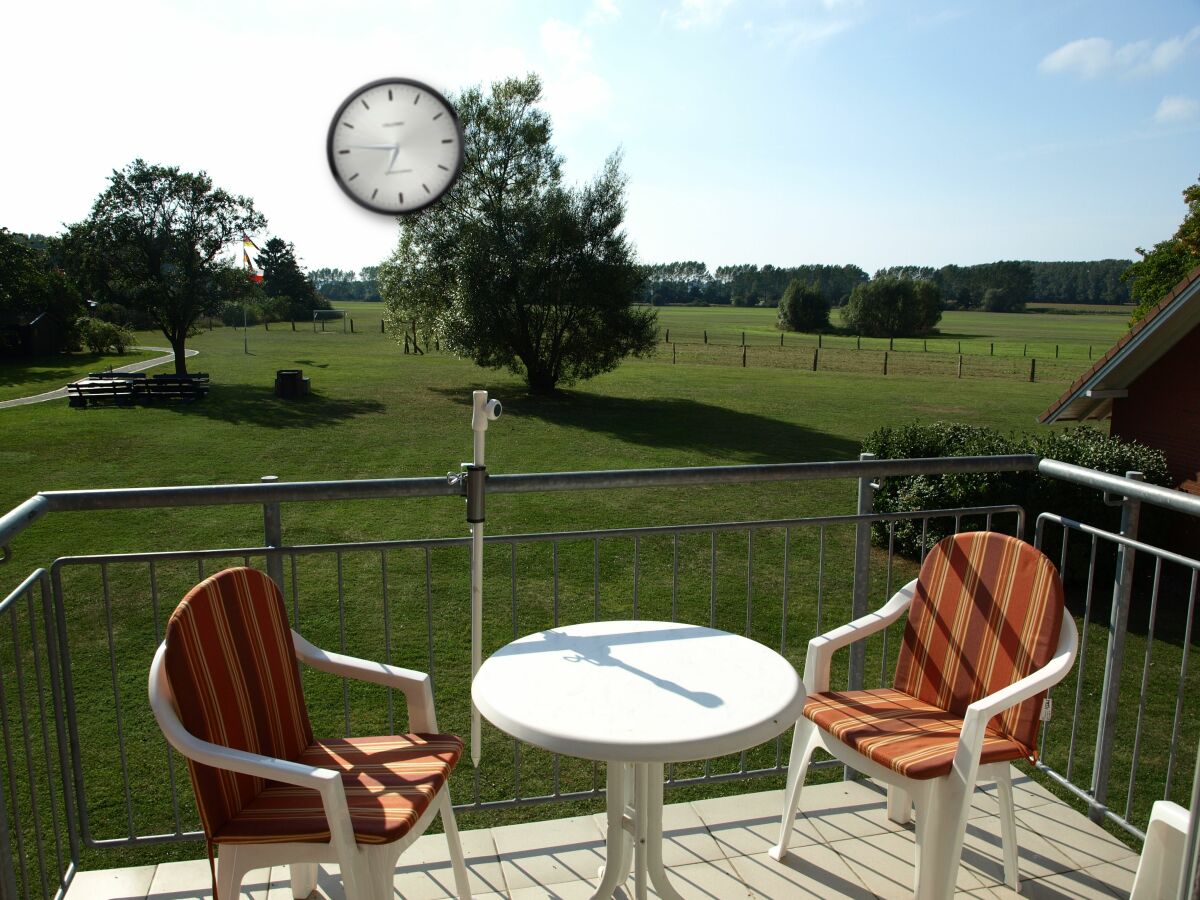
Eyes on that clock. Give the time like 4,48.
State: 6,46
